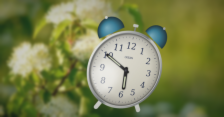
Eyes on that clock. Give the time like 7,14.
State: 5,50
